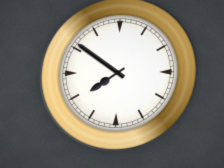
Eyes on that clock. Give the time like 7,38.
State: 7,51
